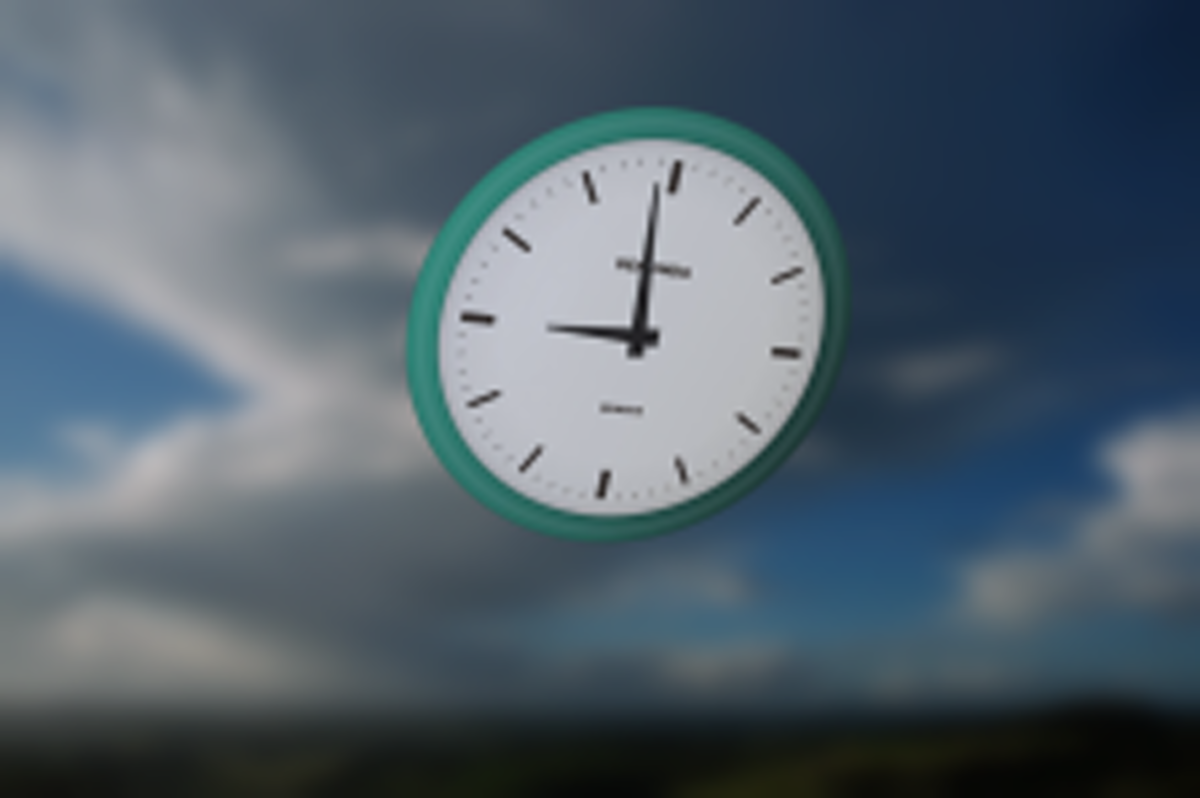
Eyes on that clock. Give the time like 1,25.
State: 8,59
